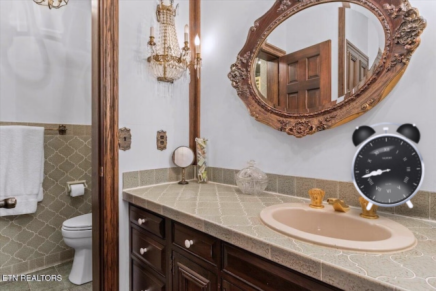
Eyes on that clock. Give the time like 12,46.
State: 8,43
